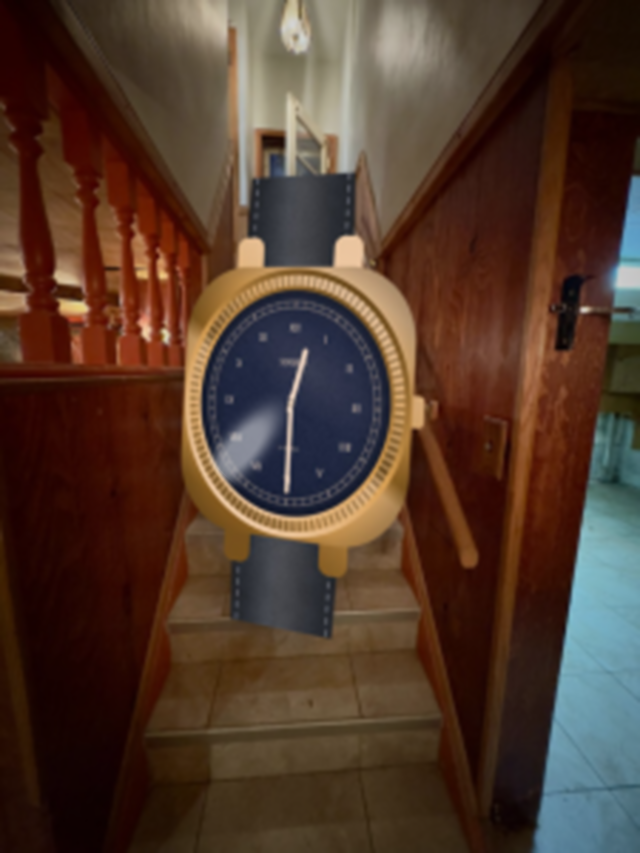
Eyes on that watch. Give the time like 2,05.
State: 12,30
